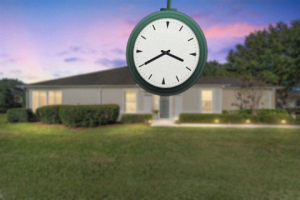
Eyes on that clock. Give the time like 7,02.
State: 3,40
